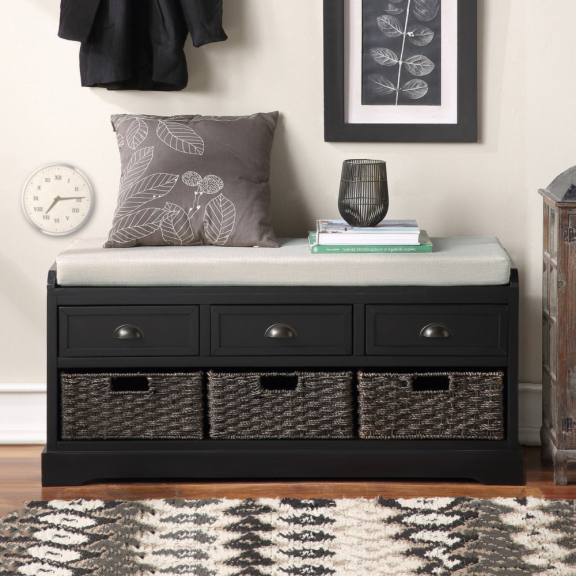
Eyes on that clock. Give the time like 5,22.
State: 7,14
